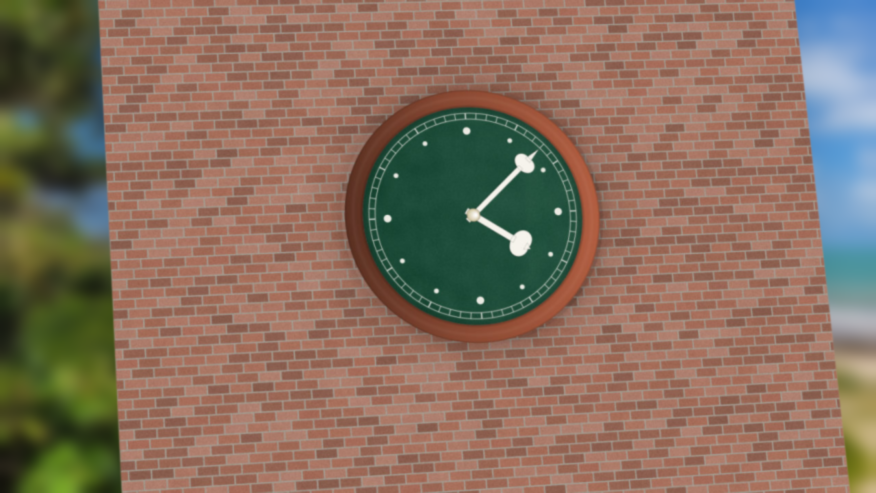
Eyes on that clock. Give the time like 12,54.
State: 4,08
